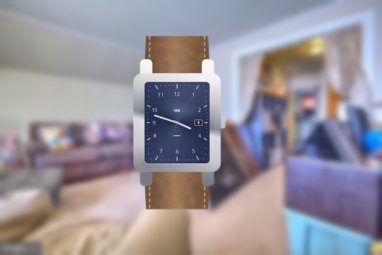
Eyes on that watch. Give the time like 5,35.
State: 3,48
